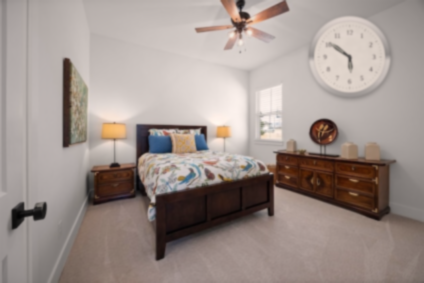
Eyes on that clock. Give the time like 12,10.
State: 5,51
